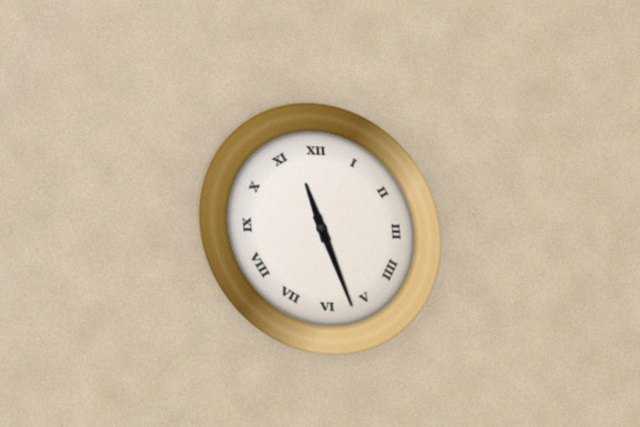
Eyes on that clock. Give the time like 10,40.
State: 11,27
